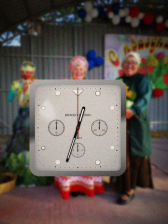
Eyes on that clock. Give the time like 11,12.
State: 12,33
